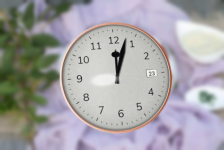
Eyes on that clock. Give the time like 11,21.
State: 12,03
